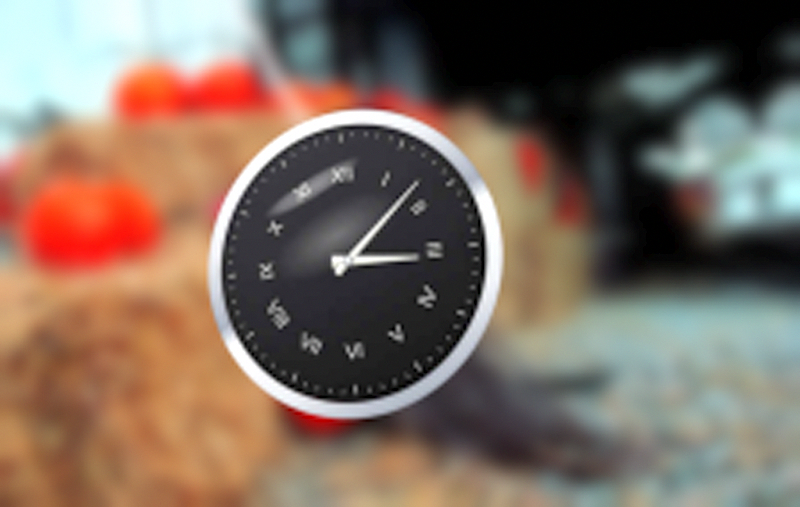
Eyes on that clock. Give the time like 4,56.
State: 3,08
